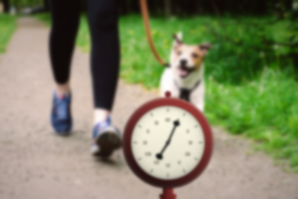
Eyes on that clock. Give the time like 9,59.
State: 7,04
